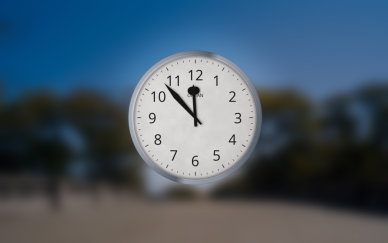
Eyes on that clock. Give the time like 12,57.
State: 11,53
